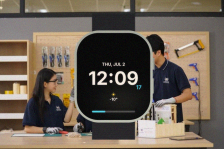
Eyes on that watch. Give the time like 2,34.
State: 12,09
